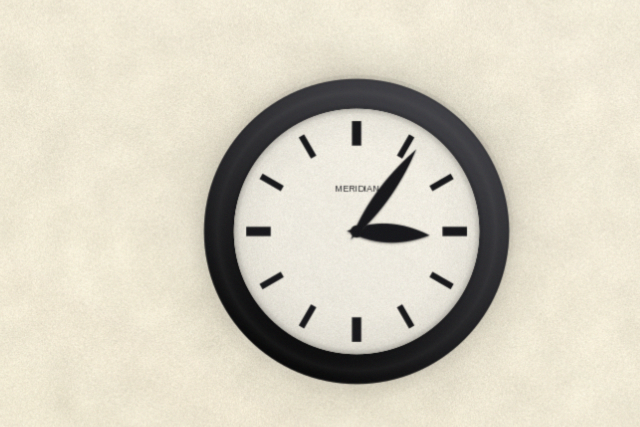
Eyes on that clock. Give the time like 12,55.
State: 3,06
